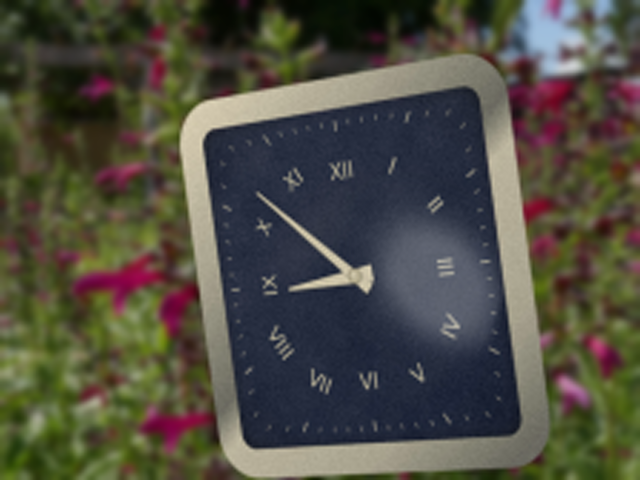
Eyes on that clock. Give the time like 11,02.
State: 8,52
